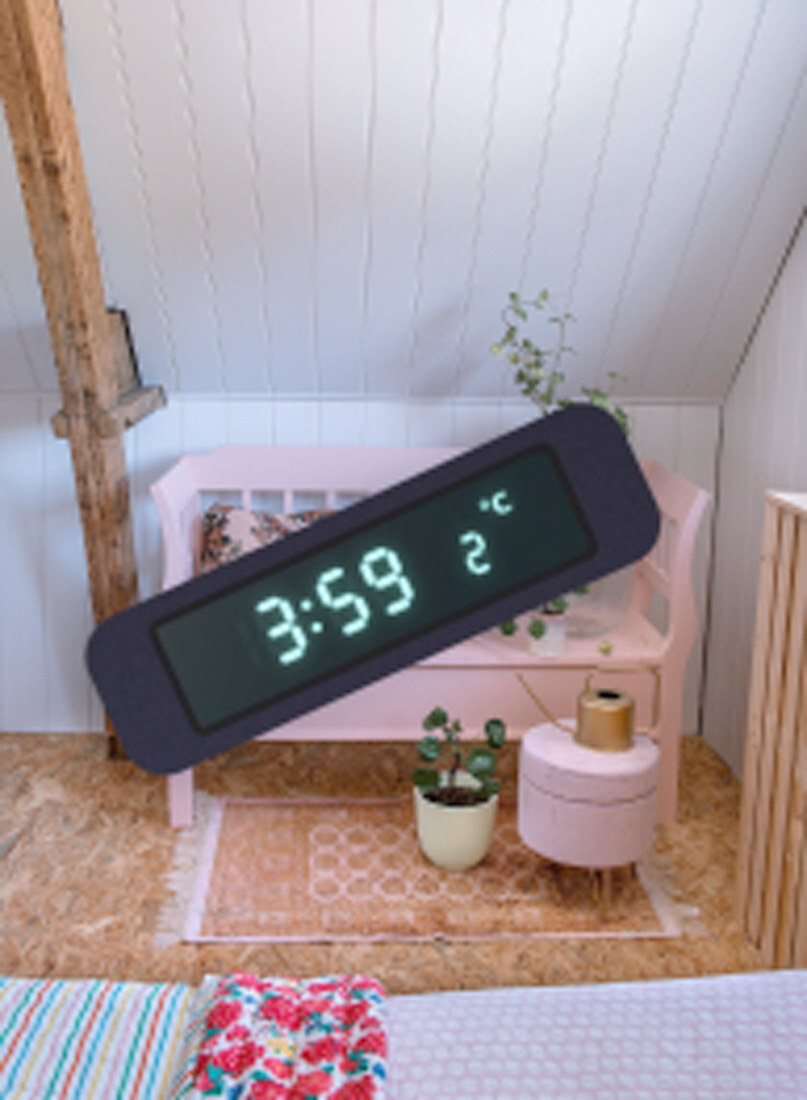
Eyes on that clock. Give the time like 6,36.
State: 3,59
